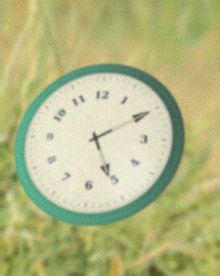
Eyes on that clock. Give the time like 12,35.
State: 5,10
